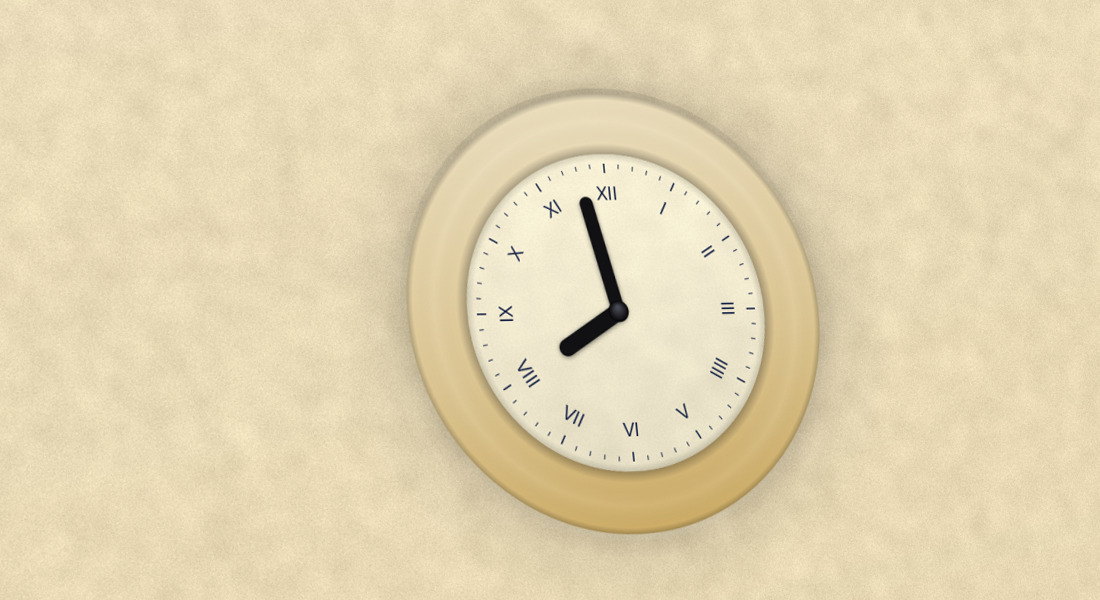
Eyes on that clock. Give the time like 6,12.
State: 7,58
